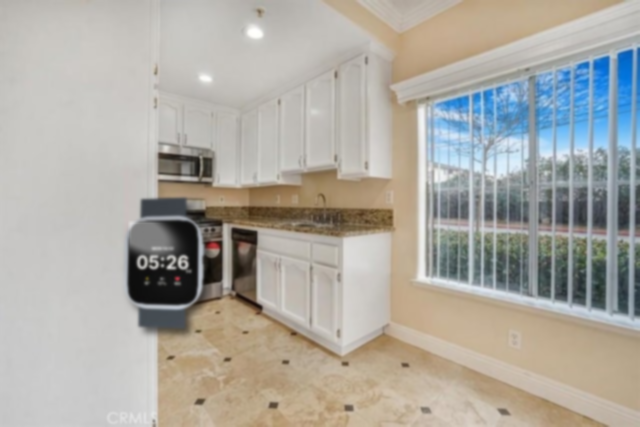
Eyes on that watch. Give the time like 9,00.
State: 5,26
